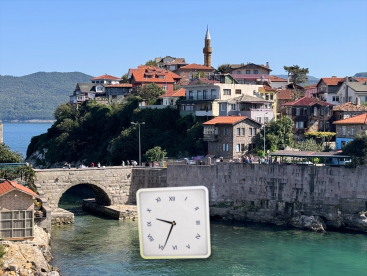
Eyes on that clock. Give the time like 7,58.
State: 9,34
